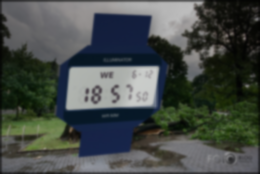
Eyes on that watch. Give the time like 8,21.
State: 18,57
